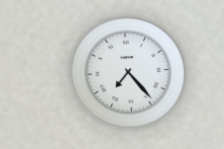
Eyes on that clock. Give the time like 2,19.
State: 7,24
